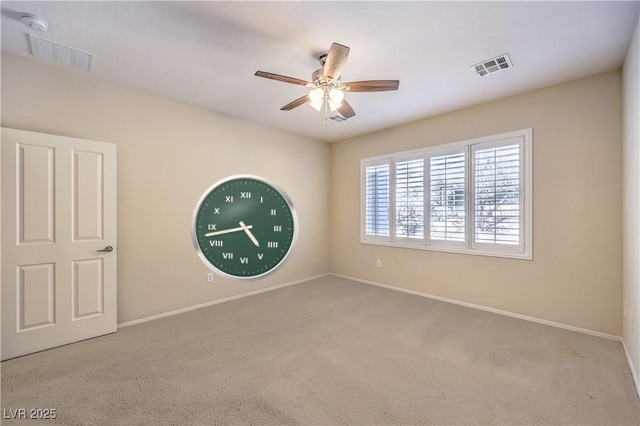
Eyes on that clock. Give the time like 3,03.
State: 4,43
